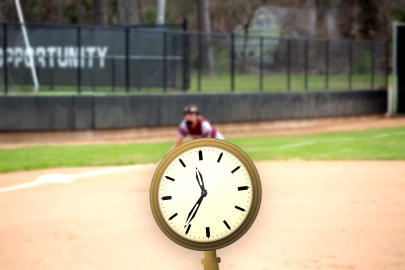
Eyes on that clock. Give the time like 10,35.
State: 11,36
